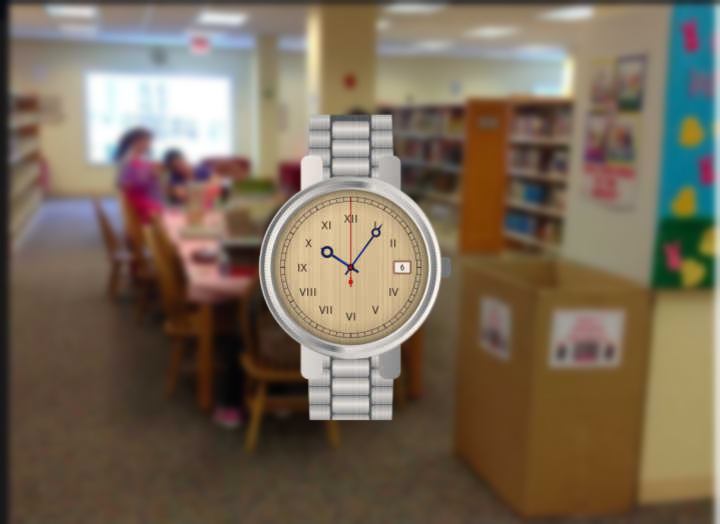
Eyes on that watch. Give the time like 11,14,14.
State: 10,06,00
